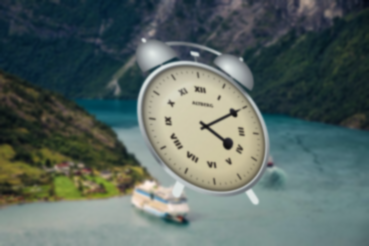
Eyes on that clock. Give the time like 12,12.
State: 4,10
